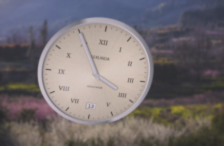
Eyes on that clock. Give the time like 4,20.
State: 3,55
